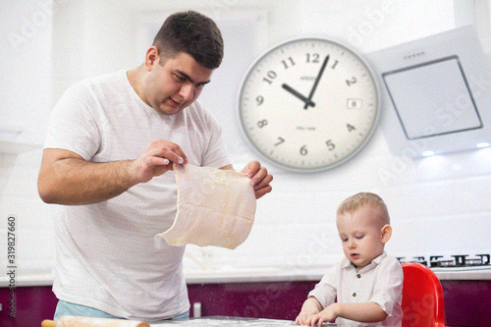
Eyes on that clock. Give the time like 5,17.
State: 10,03
